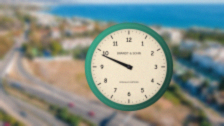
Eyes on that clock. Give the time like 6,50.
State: 9,49
